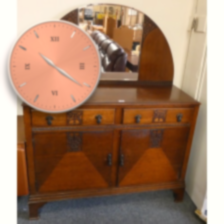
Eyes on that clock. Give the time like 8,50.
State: 10,21
